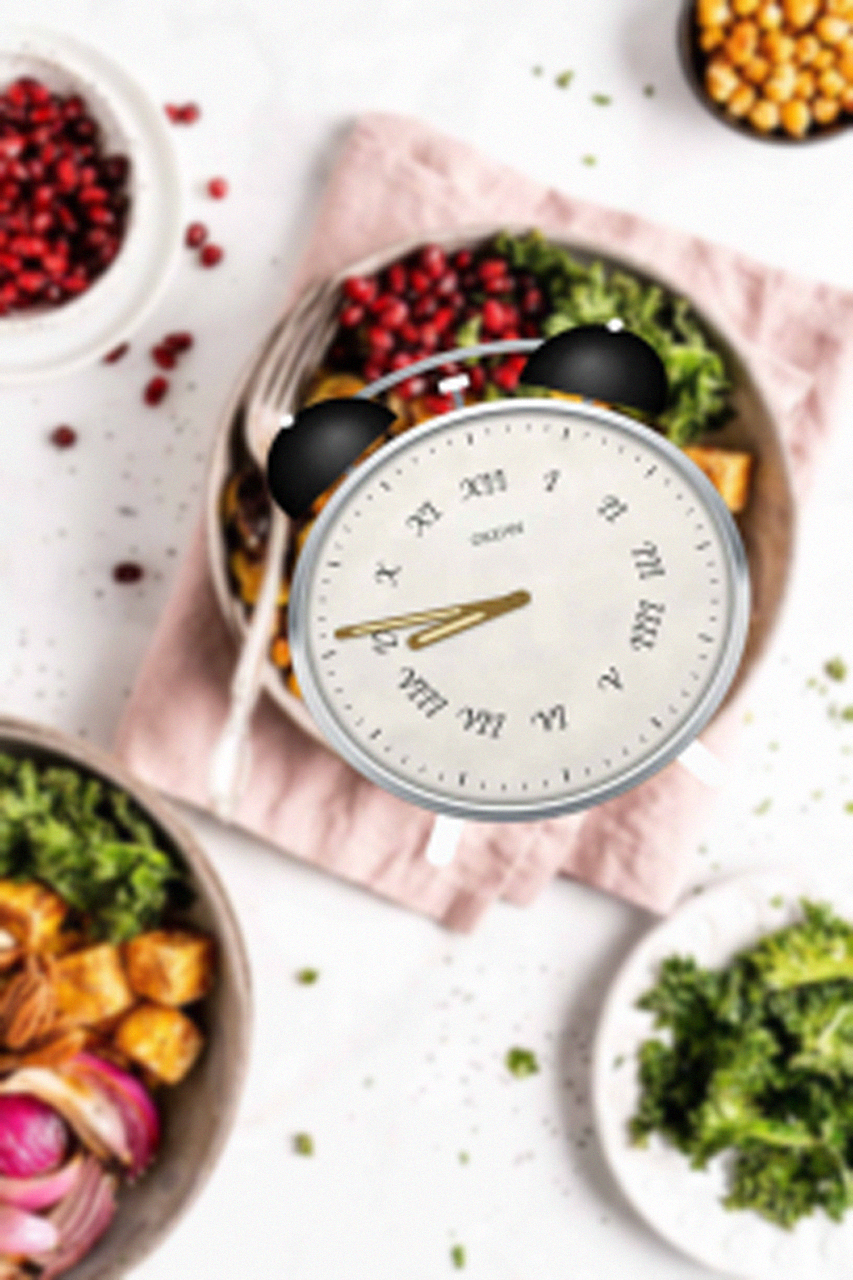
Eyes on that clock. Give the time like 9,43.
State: 8,46
